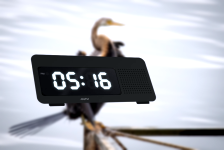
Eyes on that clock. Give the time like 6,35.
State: 5,16
